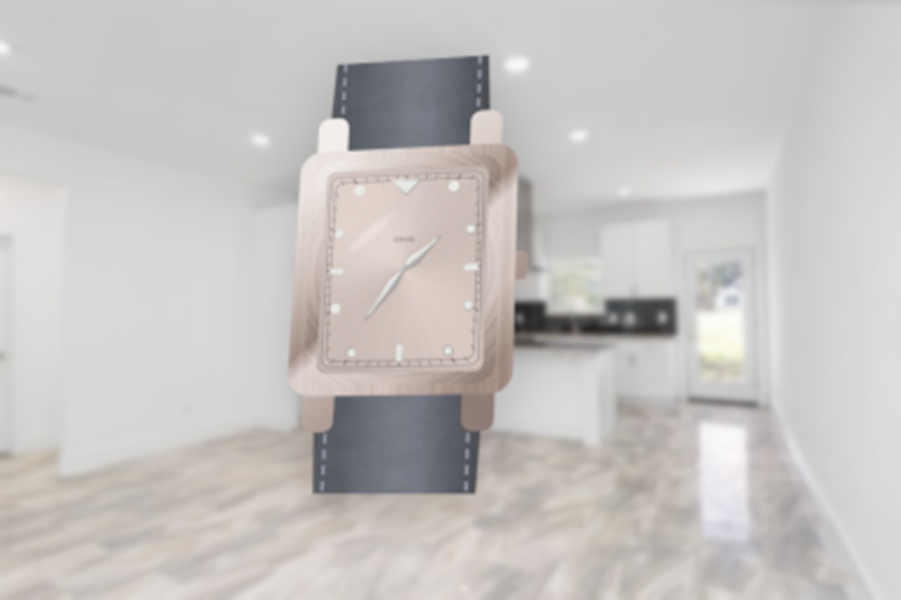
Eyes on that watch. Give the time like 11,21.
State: 1,36
